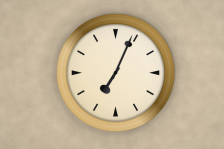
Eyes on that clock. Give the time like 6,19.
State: 7,04
